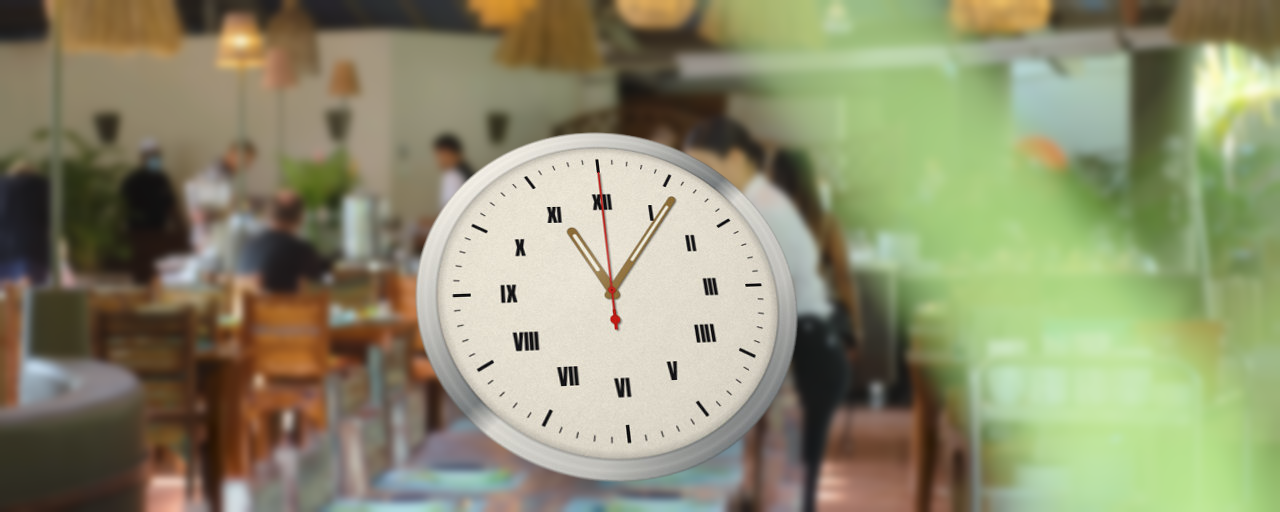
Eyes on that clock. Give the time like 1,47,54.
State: 11,06,00
